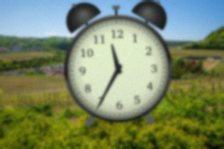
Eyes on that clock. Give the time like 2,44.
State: 11,35
